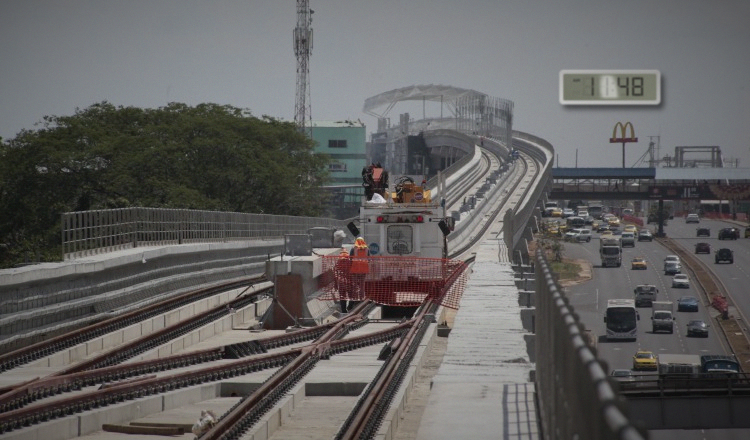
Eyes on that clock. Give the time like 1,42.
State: 11,48
